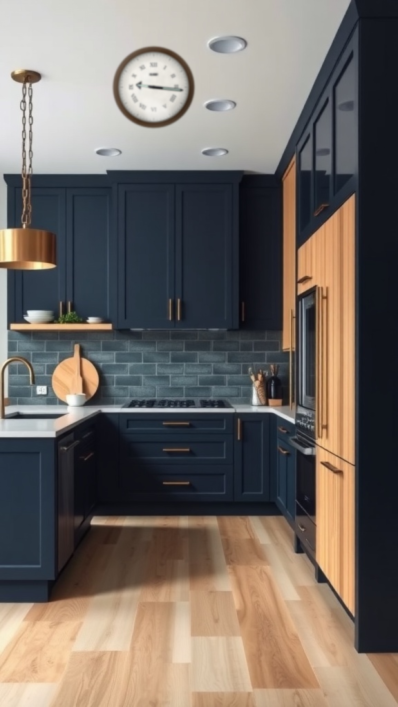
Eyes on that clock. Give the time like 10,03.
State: 9,16
